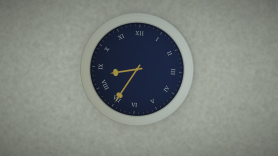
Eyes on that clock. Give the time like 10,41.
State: 8,35
